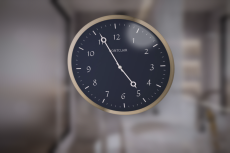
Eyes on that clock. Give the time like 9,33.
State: 4,56
